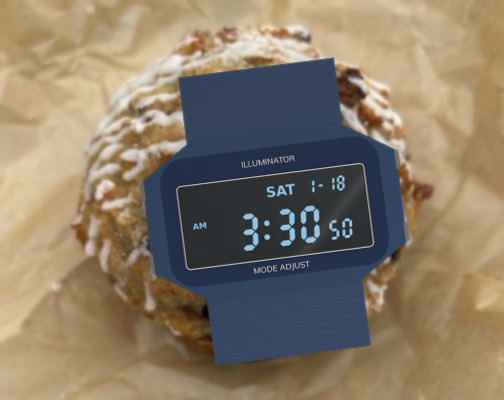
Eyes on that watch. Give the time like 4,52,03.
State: 3,30,50
